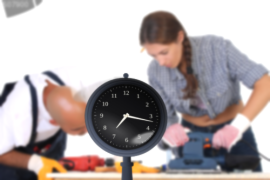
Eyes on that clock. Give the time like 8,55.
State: 7,17
